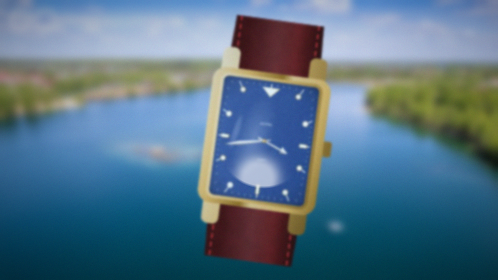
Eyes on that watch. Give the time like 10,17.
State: 3,43
